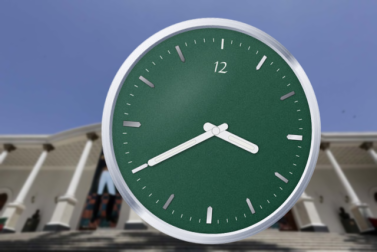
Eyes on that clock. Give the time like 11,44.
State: 3,40
